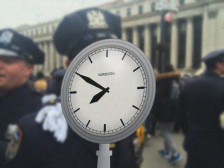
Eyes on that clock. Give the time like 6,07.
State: 7,50
